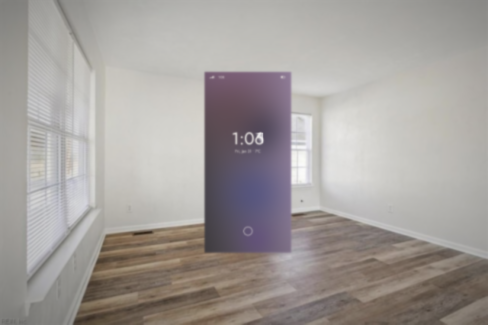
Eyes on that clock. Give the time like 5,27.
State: 1,06
